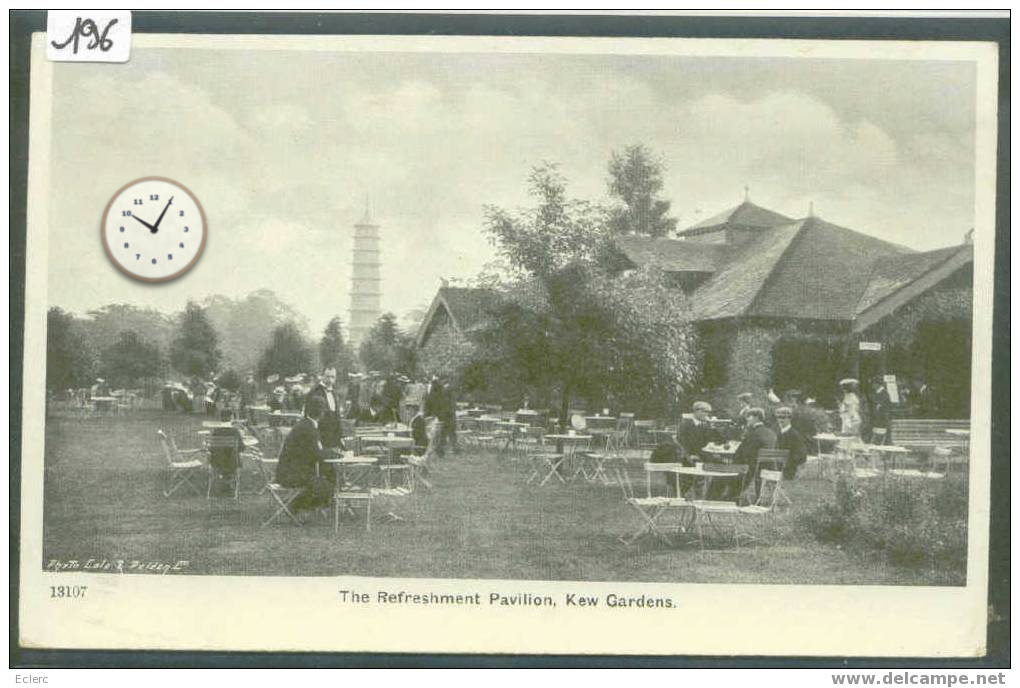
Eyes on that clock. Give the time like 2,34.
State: 10,05
